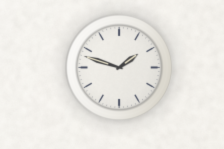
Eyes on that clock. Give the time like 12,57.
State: 1,48
